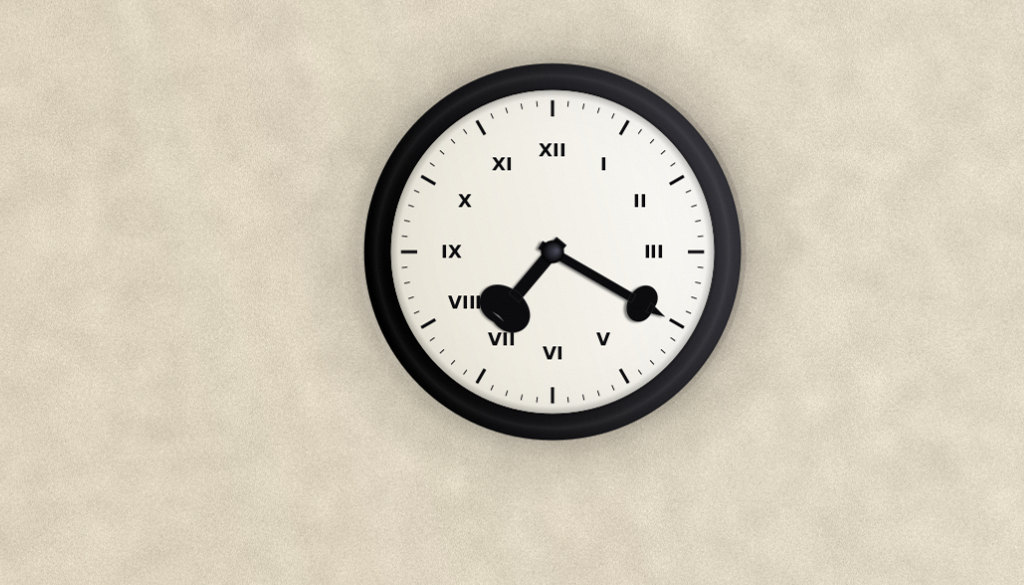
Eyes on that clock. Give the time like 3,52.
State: 7,20
